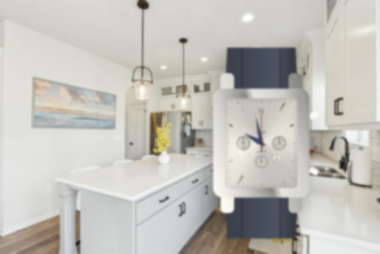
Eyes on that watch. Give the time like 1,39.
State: 9,58
